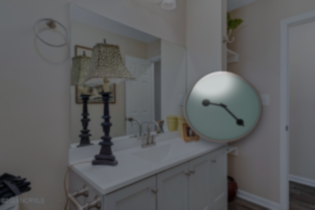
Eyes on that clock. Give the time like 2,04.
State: 9,23
